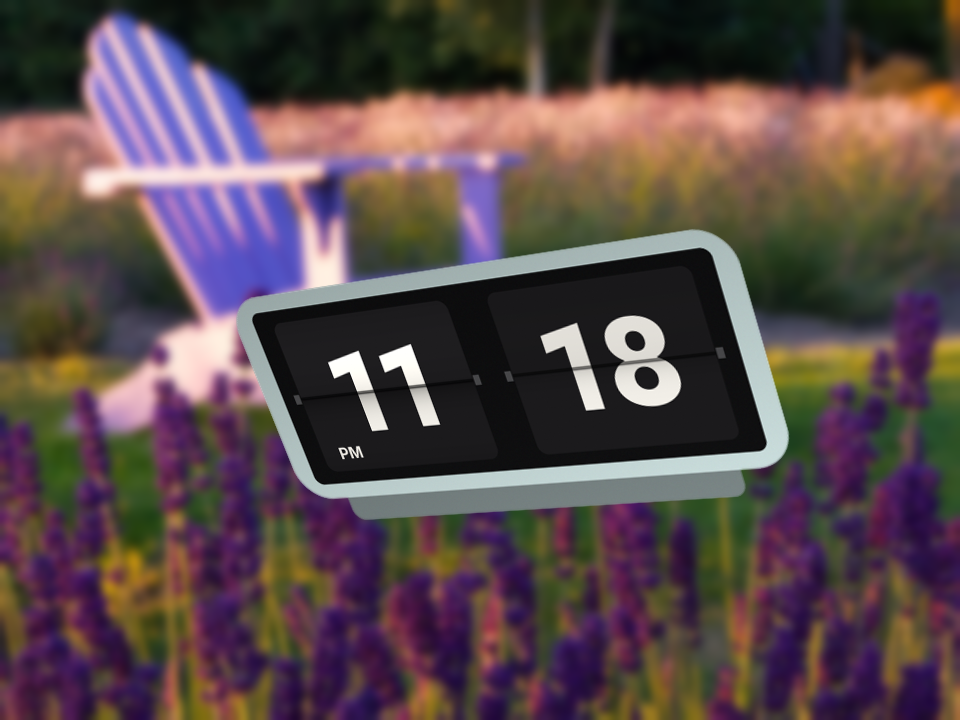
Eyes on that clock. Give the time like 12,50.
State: 11,18
